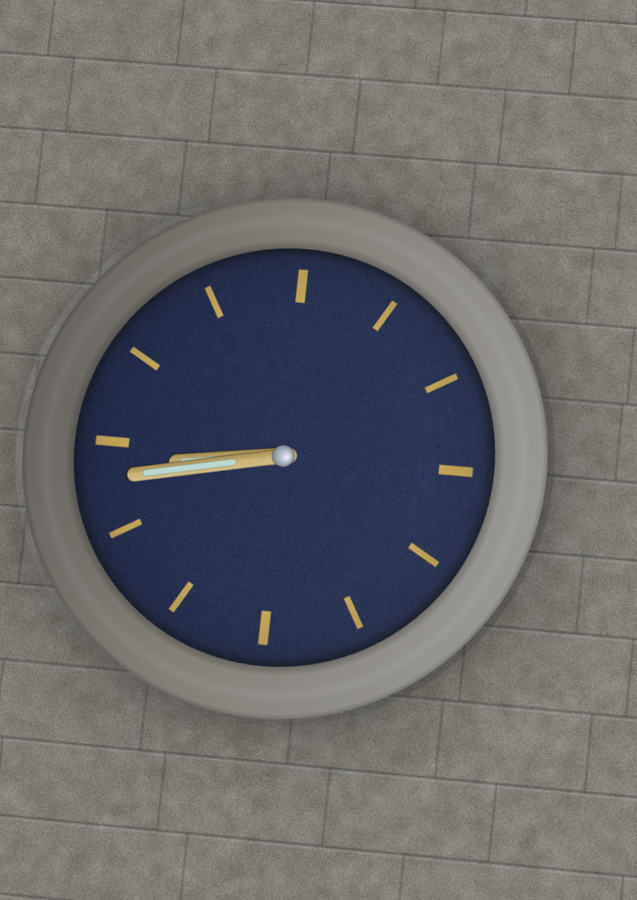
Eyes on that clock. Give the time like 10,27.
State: 8,43
